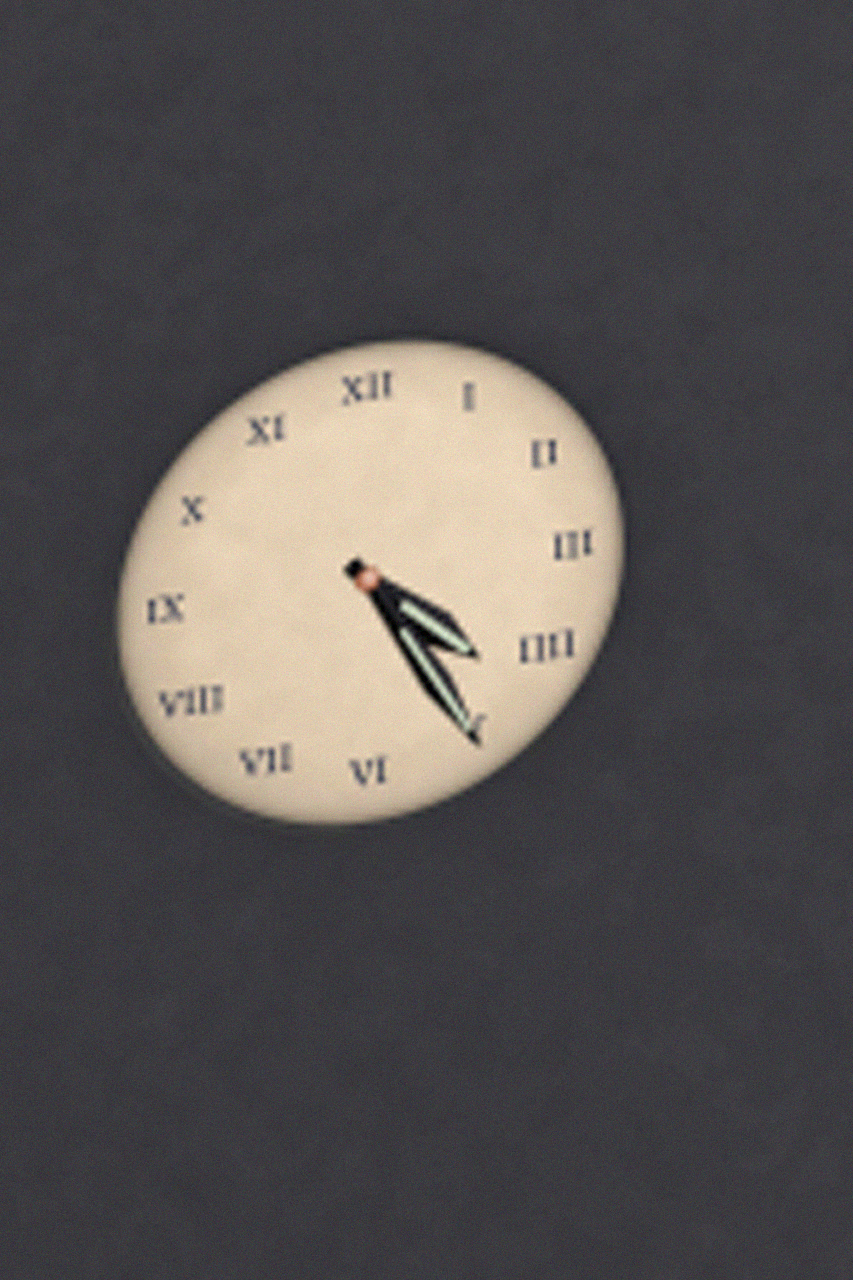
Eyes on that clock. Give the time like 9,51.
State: 4,25
